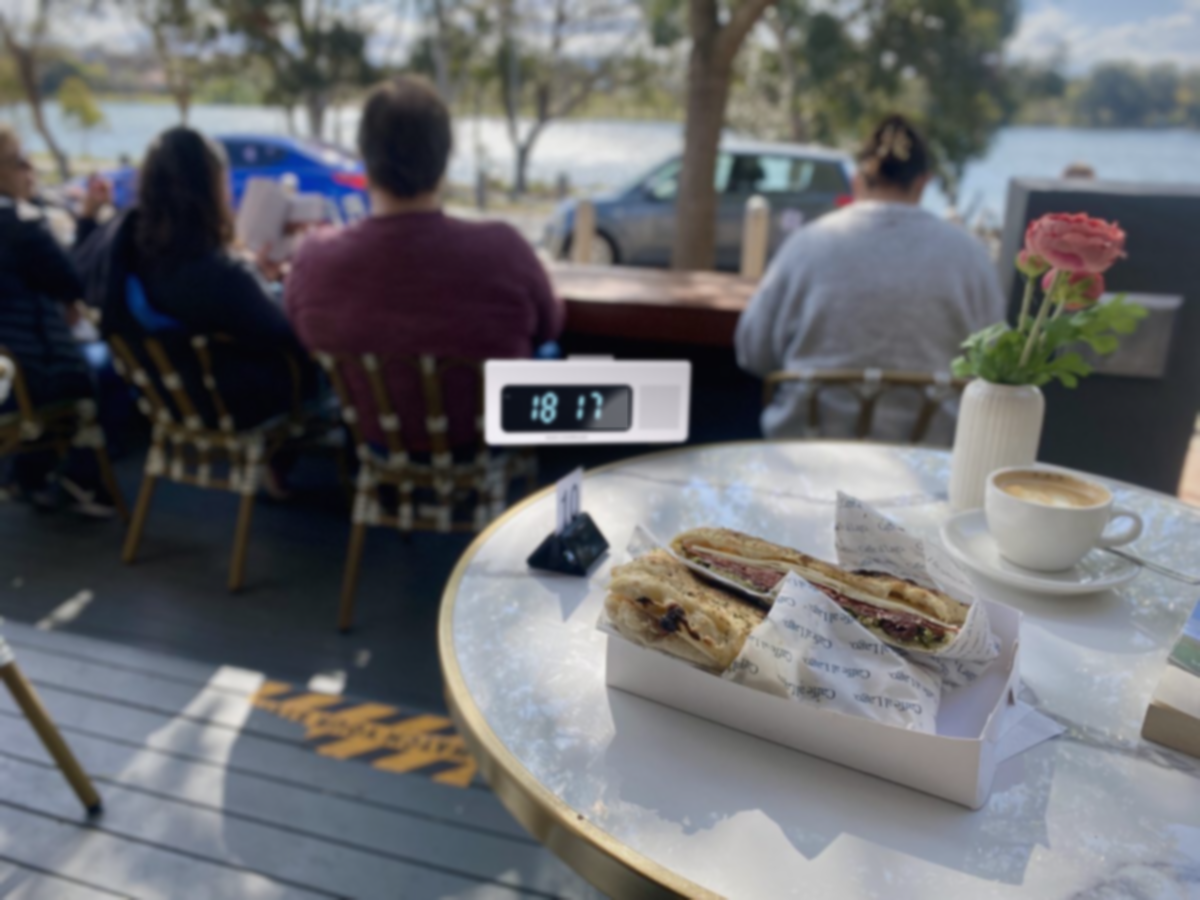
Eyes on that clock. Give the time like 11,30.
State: 18,17
